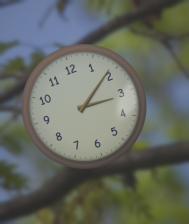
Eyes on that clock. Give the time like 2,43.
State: 3,09
